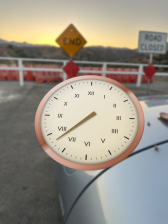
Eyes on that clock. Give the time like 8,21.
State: 7,38
